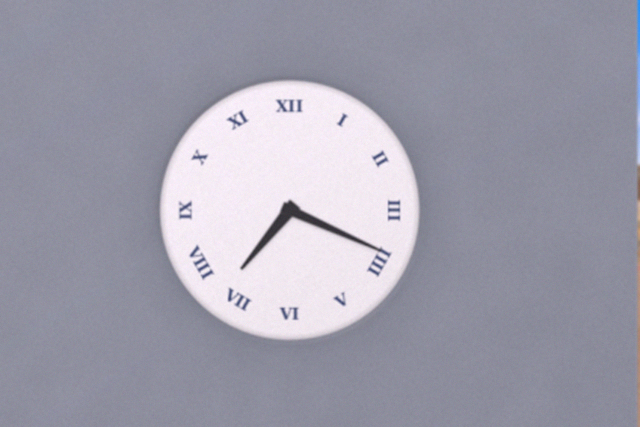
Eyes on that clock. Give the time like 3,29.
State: 7,19
